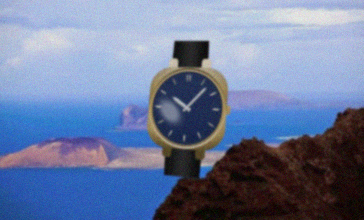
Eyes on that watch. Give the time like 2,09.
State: 10,07
